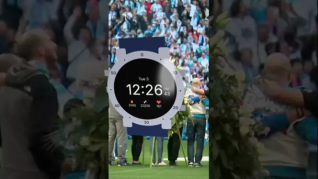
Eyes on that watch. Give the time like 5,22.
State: 12,26
